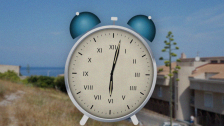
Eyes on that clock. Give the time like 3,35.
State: 6,02
